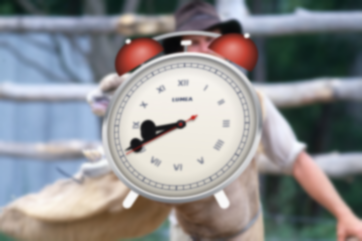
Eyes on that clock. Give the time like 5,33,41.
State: 8,40,40
